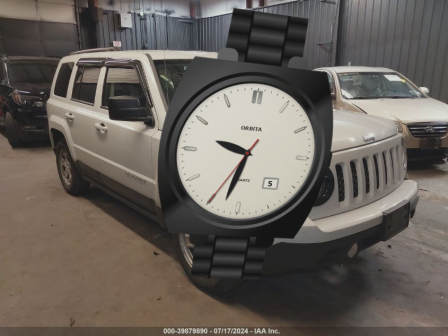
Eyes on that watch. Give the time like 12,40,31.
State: 9,32,35
